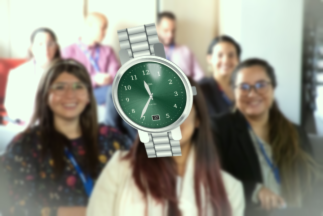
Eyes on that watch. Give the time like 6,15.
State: 11,36
